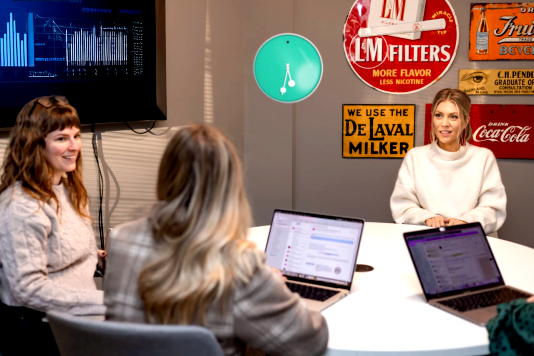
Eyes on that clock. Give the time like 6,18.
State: 5,32
